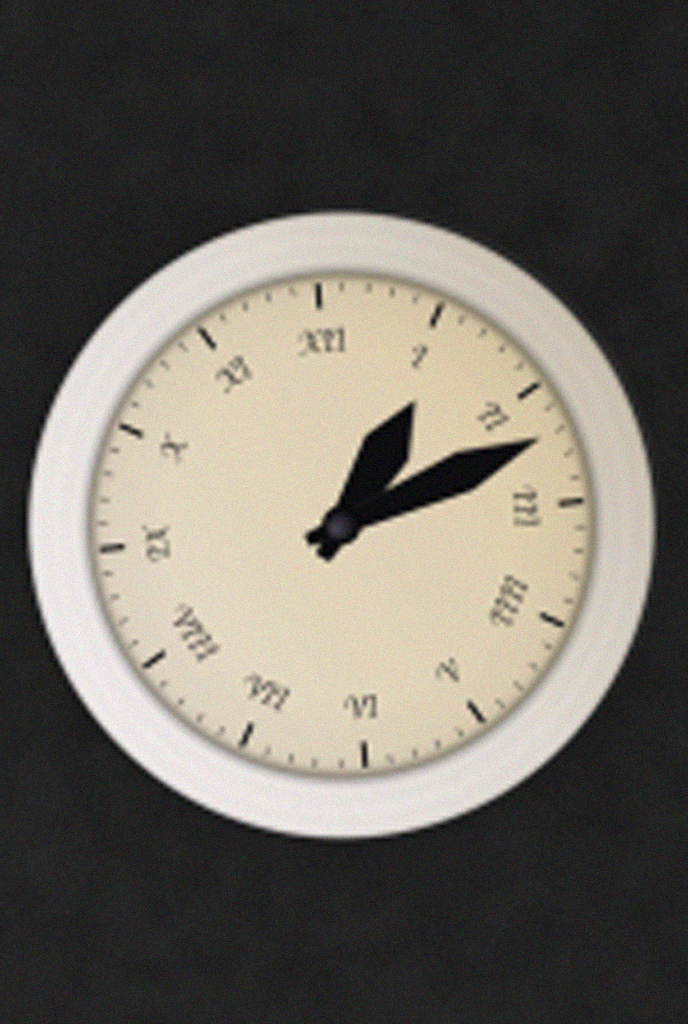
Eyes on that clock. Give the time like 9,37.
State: 1,12
